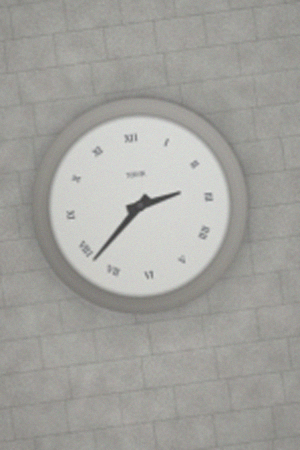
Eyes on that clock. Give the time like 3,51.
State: 2,38
